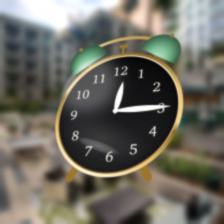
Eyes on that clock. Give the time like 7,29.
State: 12,15
